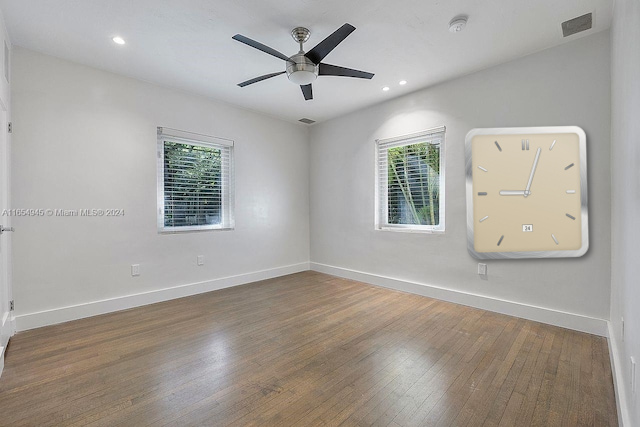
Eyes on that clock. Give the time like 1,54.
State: 9,03
